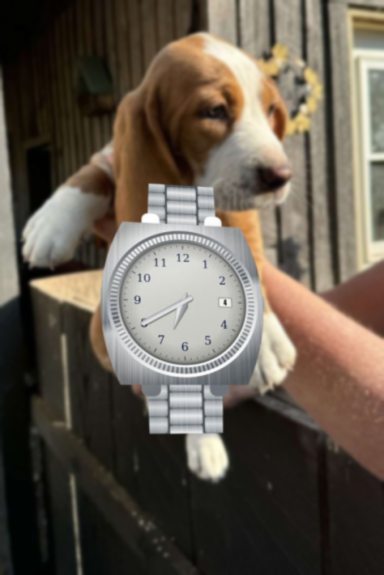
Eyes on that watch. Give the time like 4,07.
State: 6,40
